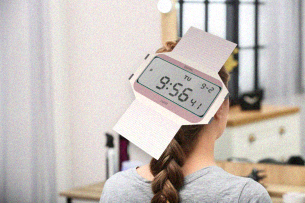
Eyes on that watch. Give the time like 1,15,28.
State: 9,56,41
